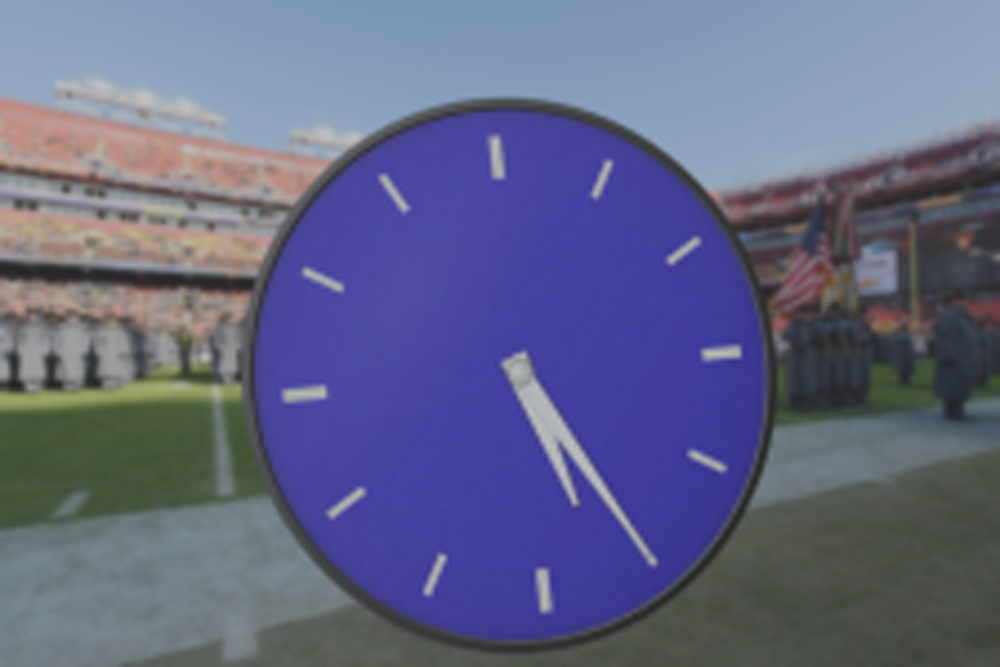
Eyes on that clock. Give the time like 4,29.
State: 5,25
